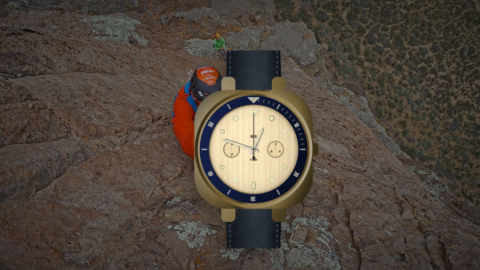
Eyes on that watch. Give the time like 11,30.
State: 12,48
